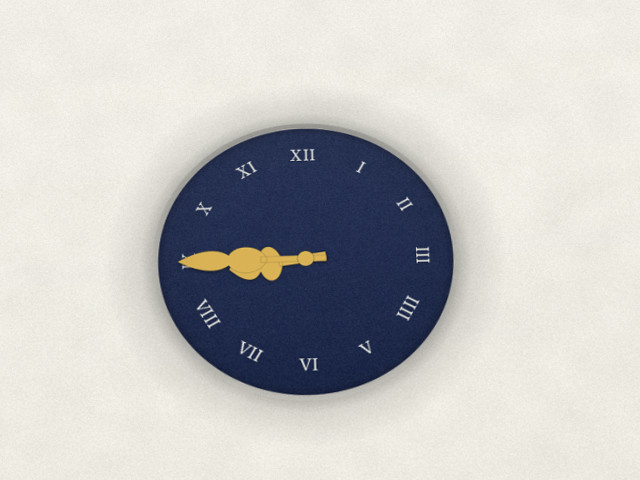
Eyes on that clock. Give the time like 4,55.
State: 8,45
